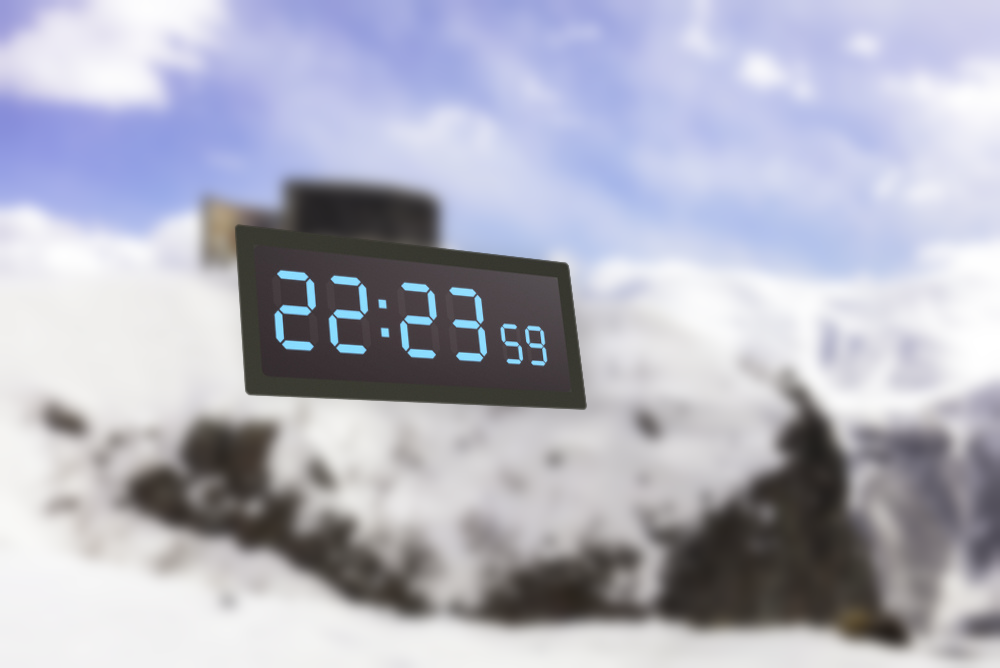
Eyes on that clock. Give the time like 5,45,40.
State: 22,23,59
